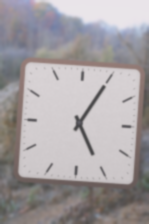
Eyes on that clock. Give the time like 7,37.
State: 5,05
